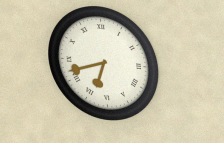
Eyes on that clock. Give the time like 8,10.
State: 6,42
